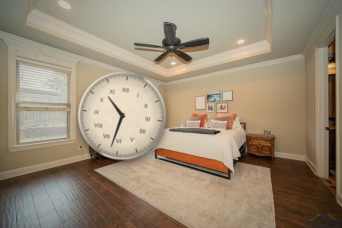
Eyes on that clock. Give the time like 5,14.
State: 10,32
